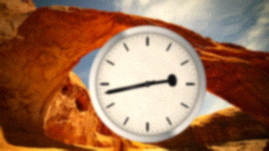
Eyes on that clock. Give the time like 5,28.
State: 2,43
